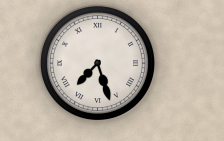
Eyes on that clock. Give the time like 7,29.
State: 7,27
